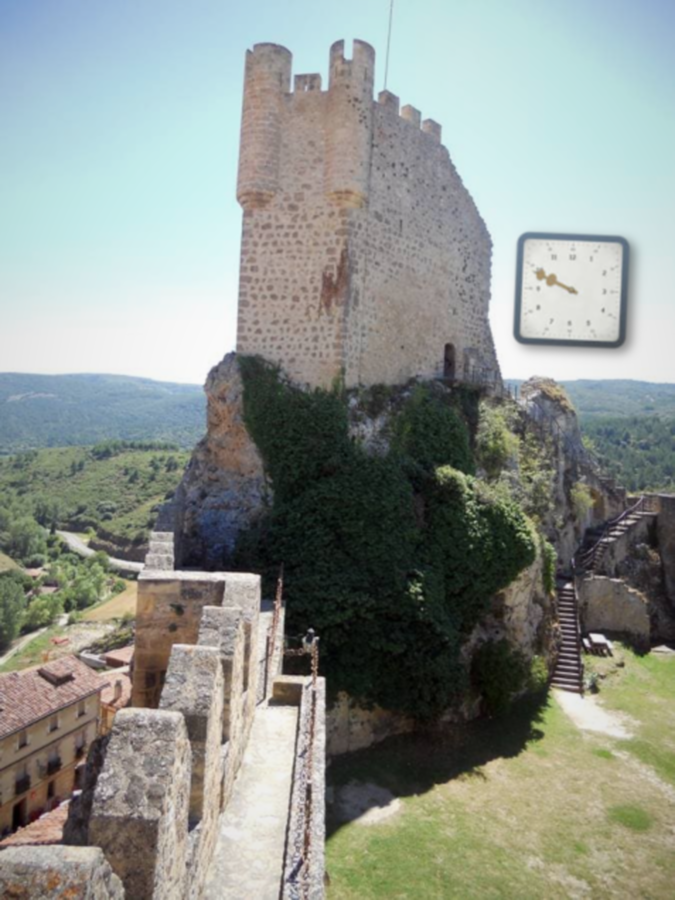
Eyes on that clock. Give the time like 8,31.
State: 9,49
